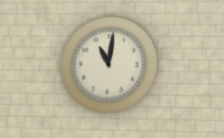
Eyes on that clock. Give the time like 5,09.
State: 11,01
